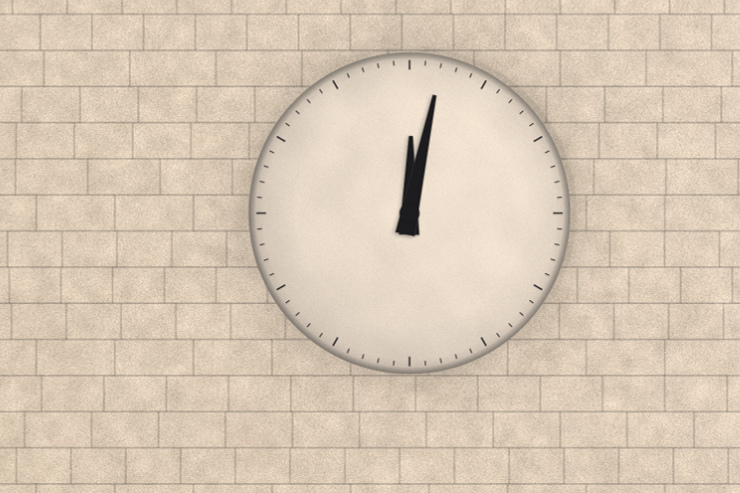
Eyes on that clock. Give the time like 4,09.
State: 12,02
